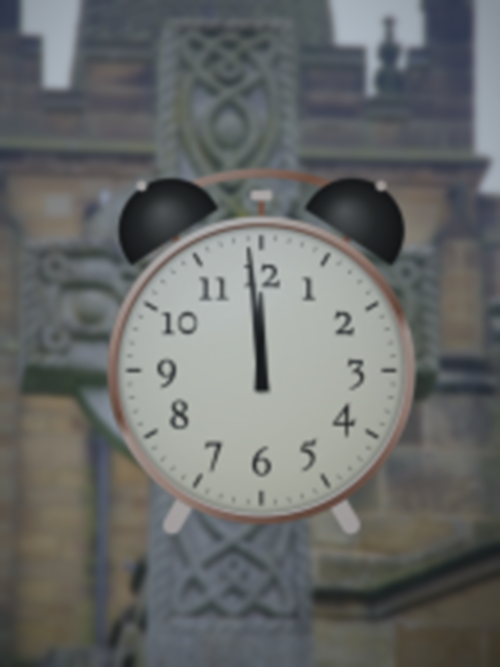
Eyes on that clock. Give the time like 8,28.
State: 11,59
